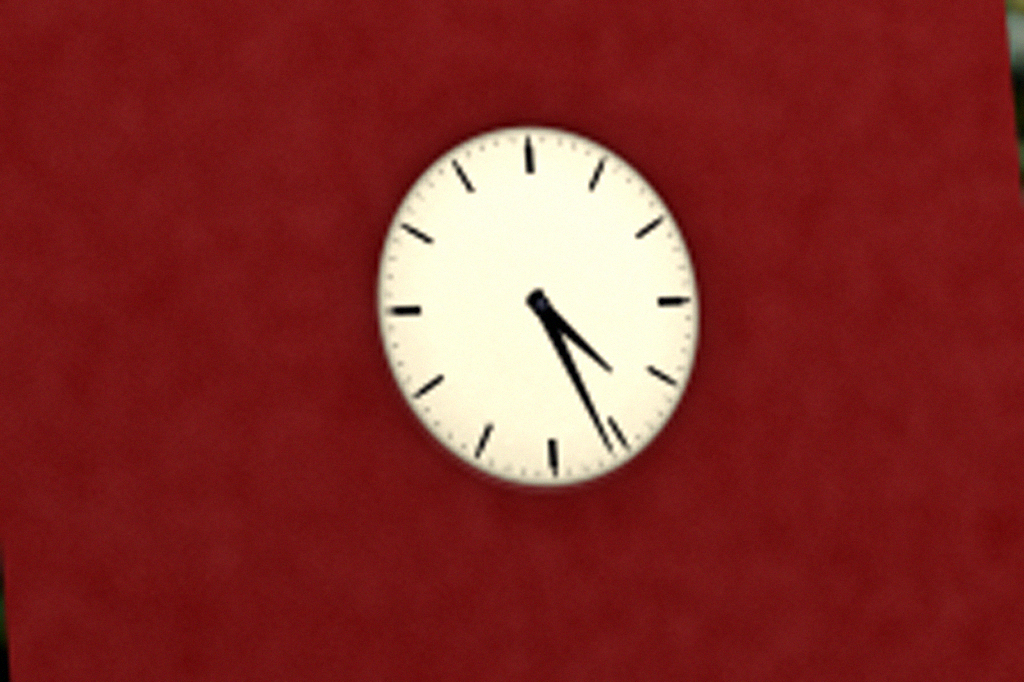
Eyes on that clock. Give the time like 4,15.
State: 4,26
